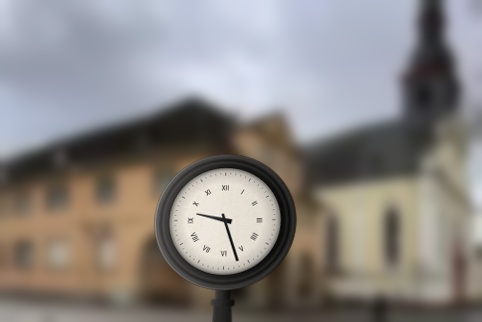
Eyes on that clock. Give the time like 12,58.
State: 9,27
